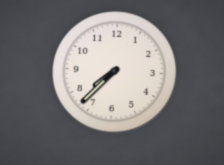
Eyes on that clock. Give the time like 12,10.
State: 7,37
